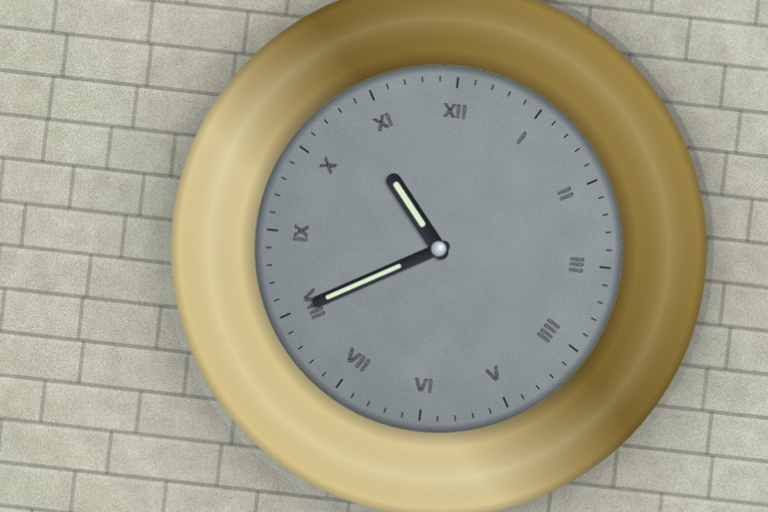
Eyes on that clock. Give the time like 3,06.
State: 10,40
